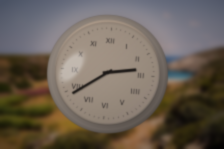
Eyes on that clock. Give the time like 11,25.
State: 2,39
